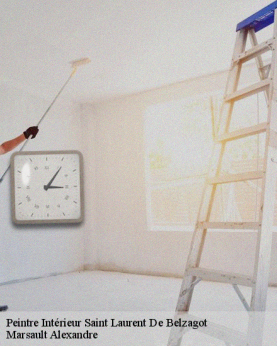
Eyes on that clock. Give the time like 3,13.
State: 3,06
